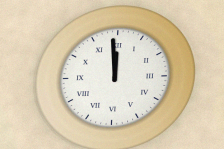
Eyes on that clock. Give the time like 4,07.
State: 11,59
